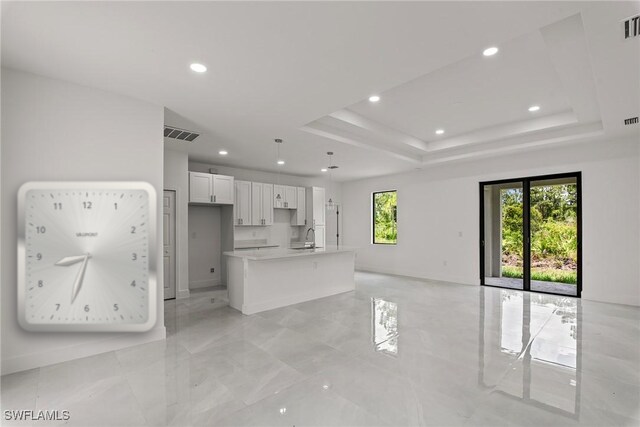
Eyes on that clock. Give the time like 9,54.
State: 8,33
